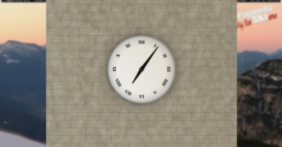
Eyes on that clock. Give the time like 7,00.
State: 7,06
